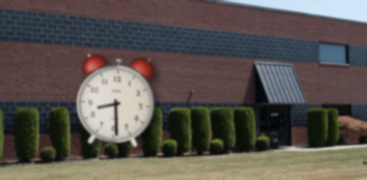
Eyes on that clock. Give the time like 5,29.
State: 8,29
